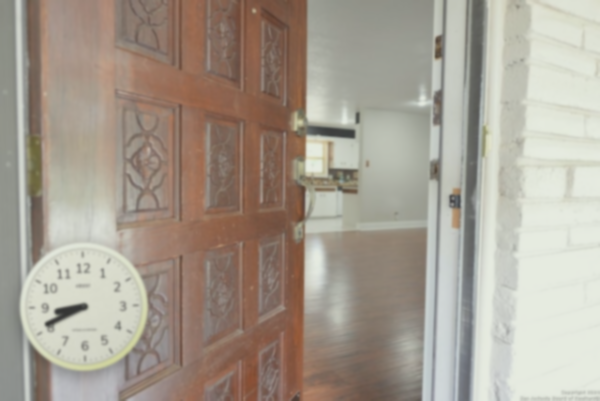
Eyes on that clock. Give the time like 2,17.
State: 8,41
